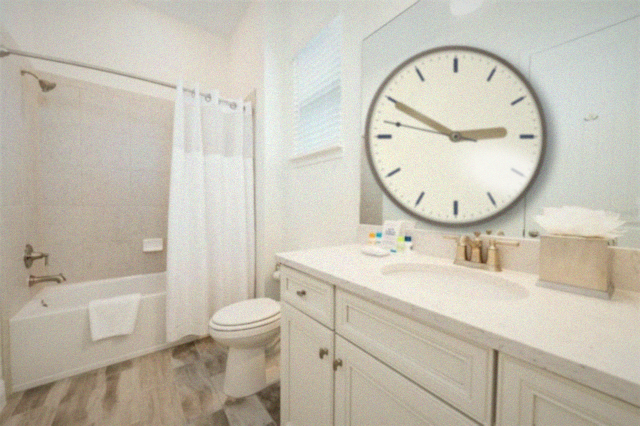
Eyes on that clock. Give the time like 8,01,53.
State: 2,49,47
